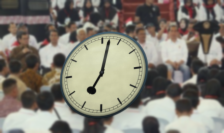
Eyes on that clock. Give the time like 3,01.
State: 7,02
